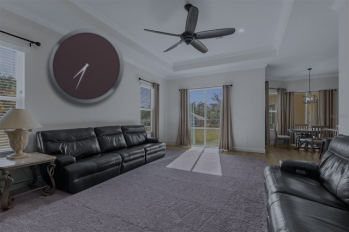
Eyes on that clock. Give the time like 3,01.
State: 7,34
